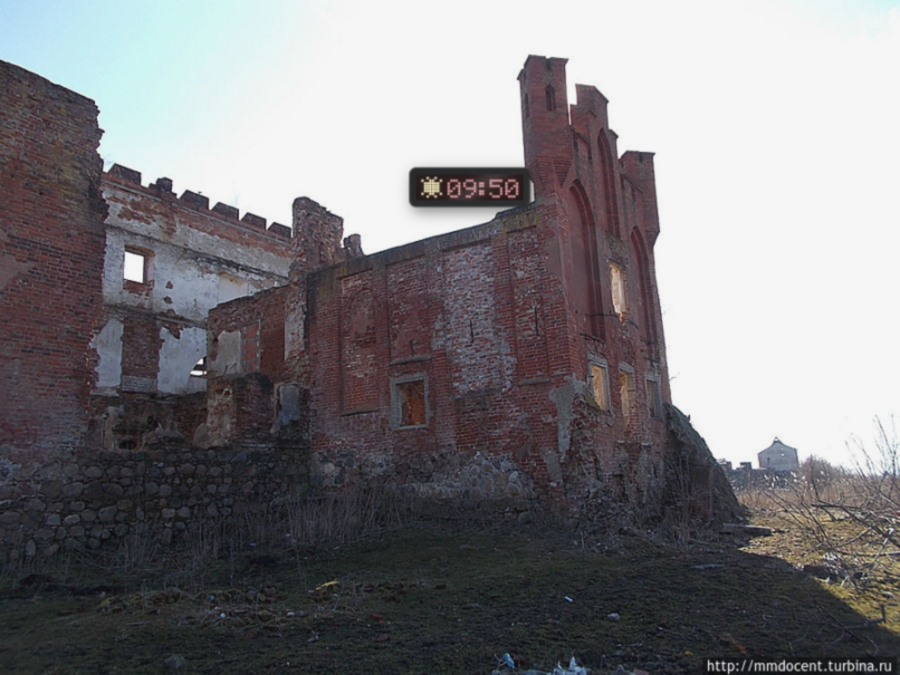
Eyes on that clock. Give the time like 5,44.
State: 9,50
